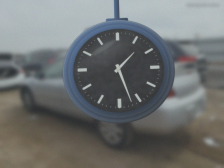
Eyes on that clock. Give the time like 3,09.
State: 1,27
